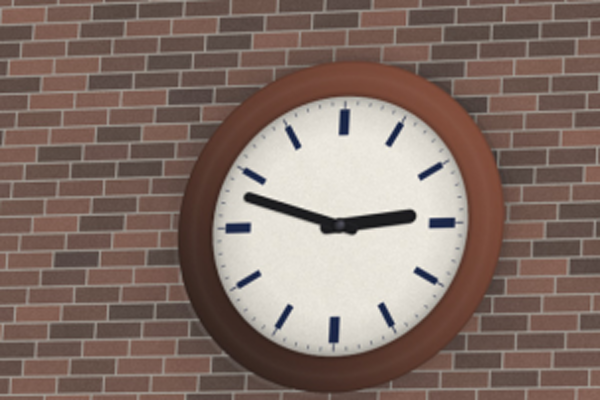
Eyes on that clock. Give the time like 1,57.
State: 2,48
